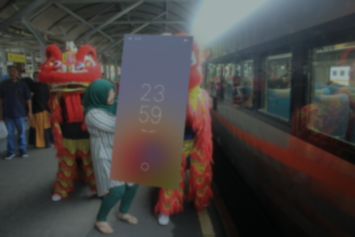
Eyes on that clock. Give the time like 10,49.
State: 23,59
